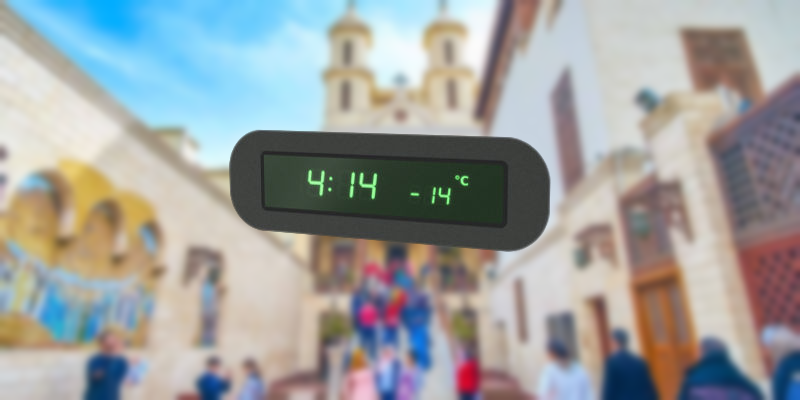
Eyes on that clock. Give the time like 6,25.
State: 4,14
